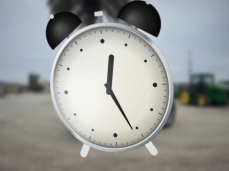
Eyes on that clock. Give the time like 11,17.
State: 12,26
